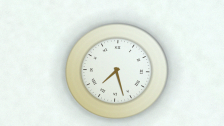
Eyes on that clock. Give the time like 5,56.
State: 7,27
